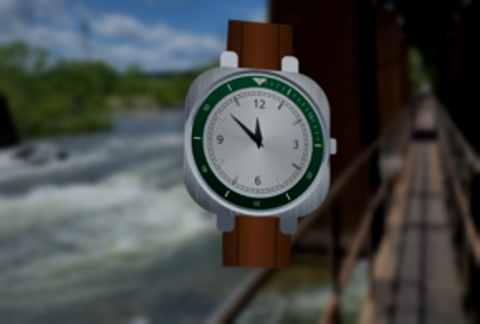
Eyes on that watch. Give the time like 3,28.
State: 11,52
